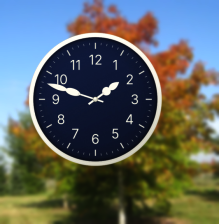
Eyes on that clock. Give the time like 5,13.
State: 1,48
